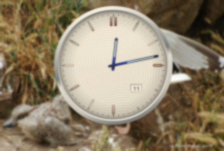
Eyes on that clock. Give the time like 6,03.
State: 12,13
